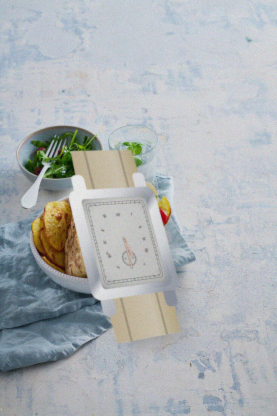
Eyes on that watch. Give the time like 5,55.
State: 5,30
